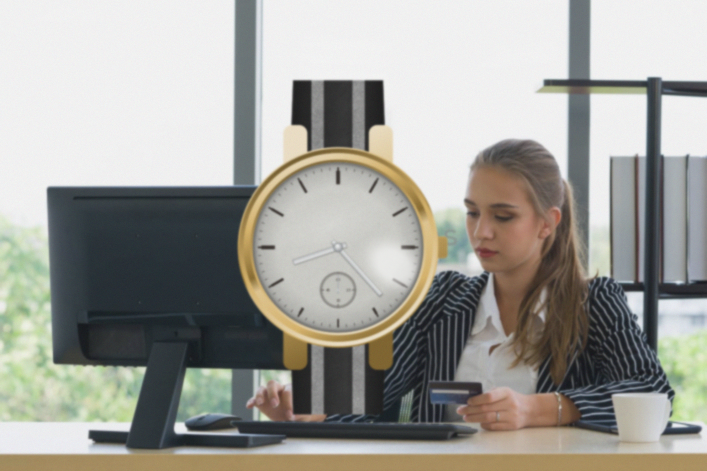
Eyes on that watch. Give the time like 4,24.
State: 8,23
